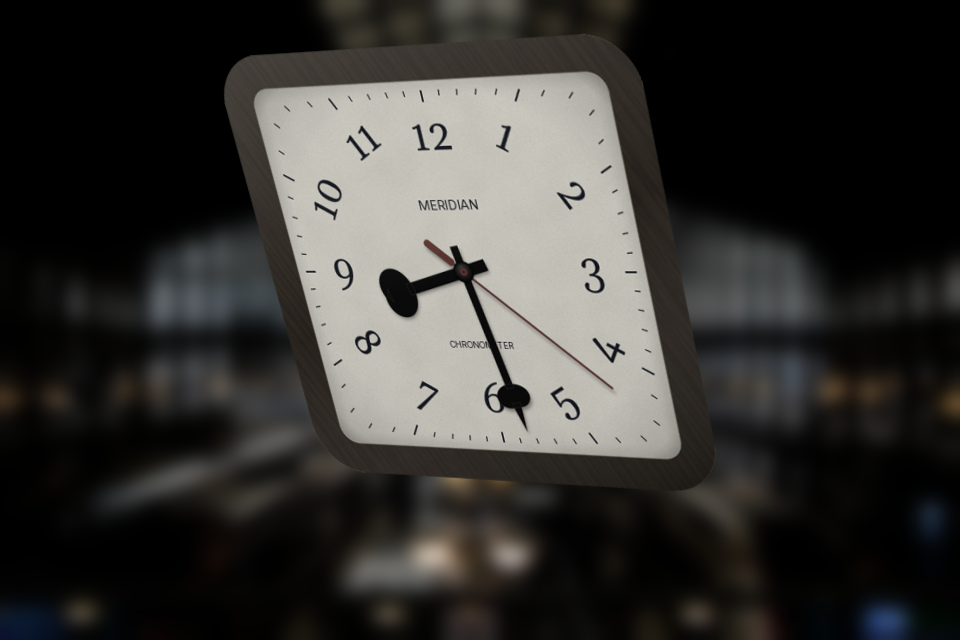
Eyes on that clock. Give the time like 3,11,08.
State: 8,28,22
